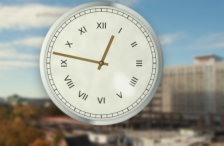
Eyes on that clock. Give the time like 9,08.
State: 12,47
